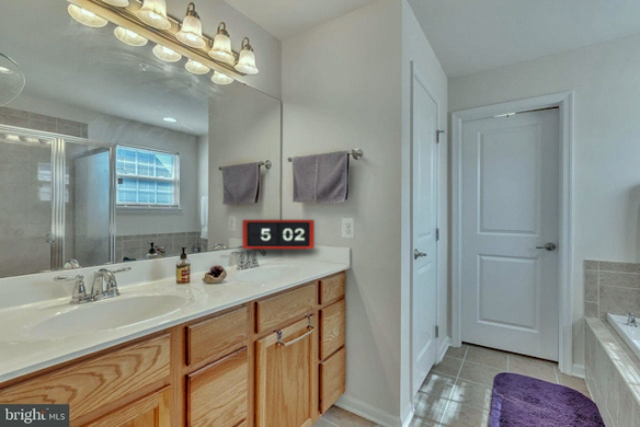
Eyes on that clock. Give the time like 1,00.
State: 5,02
